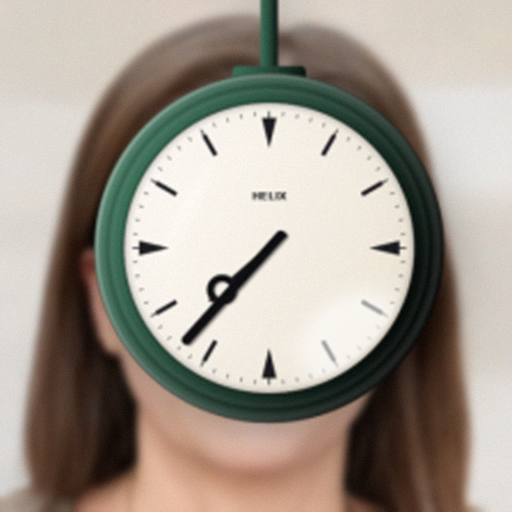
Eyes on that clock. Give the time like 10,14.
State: 7,37
